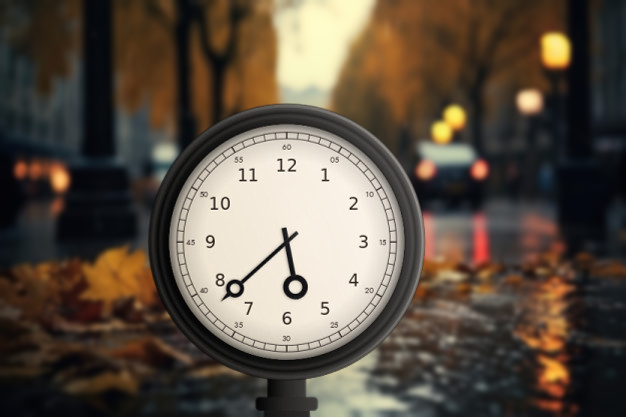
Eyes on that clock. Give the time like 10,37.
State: 5,38
